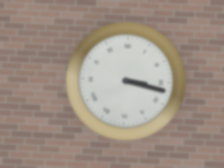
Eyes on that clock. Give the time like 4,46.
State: 3,17
